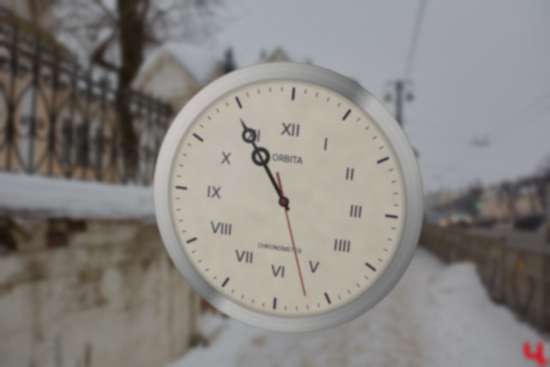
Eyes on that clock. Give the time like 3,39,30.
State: 10,54,27
